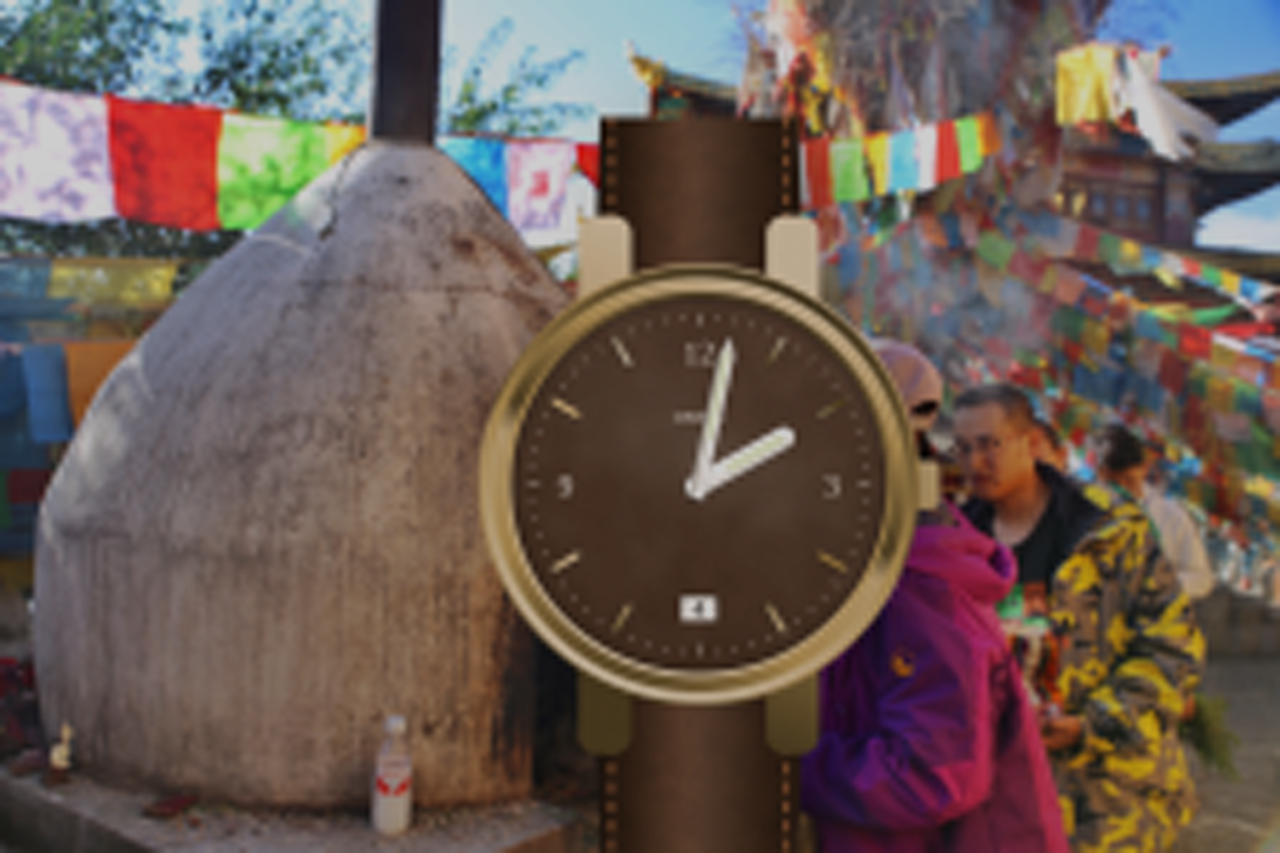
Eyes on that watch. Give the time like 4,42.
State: 2,02
